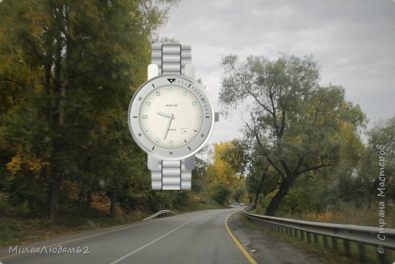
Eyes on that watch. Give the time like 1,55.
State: 9,33
